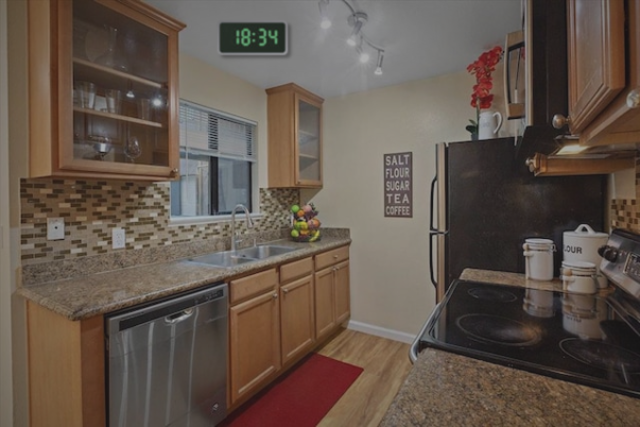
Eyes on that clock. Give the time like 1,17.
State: 18,34
